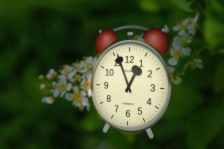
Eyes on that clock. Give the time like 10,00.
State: 12,56
